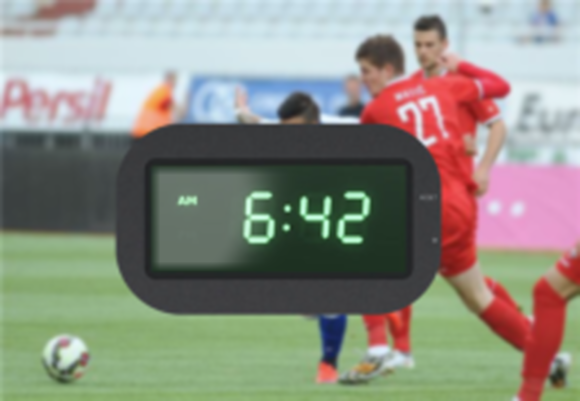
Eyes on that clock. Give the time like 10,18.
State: 6,42
